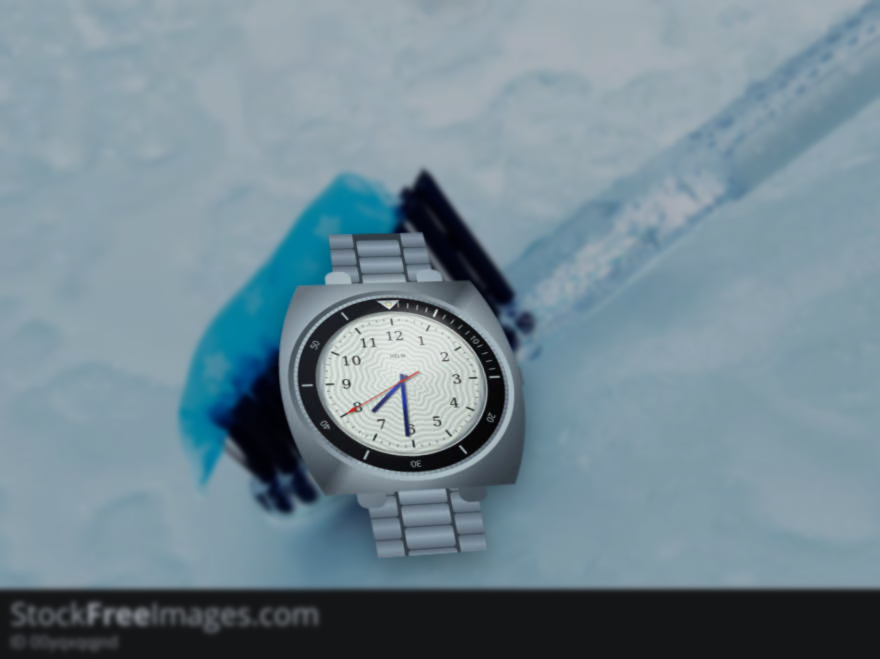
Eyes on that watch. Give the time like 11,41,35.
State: 7,30,40
